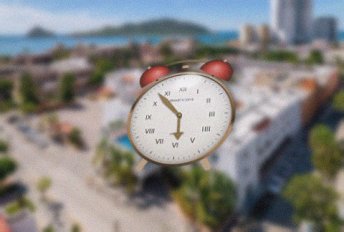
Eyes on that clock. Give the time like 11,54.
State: 5,53
